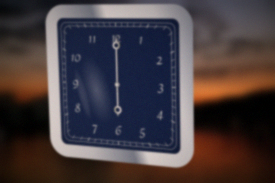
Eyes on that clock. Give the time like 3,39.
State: 6,00
